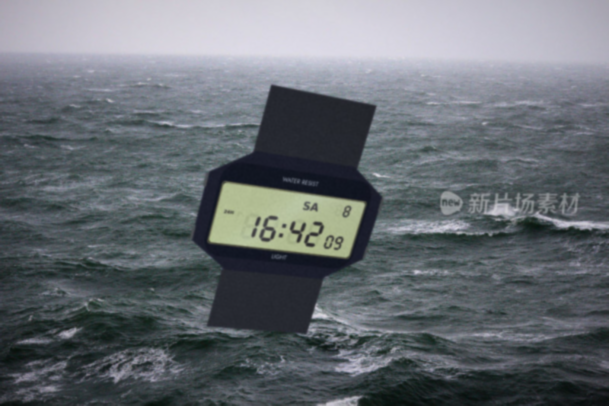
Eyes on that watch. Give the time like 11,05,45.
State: 16,42,09
